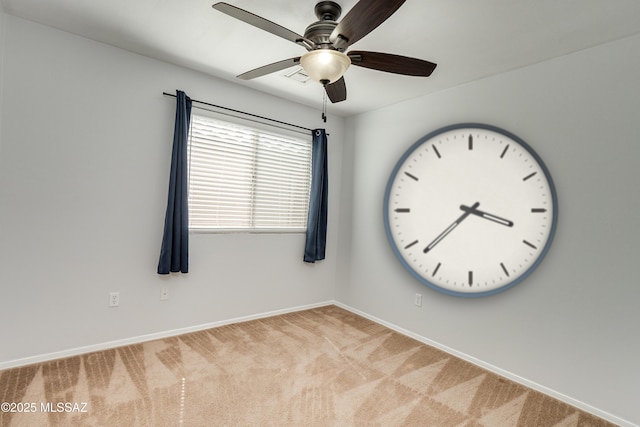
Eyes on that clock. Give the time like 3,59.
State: 3,38
